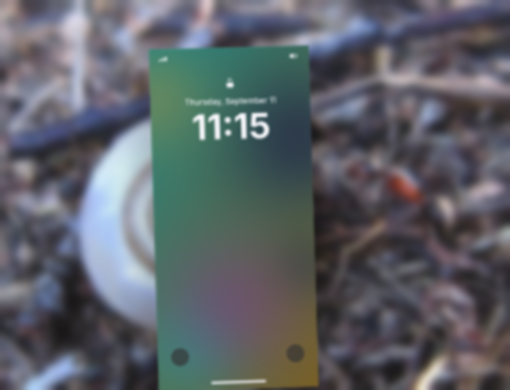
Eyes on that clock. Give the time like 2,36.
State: 11,15
